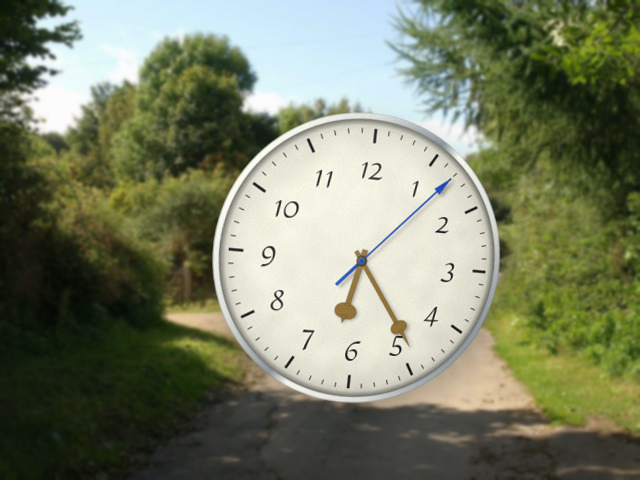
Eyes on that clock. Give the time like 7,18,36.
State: 6,24,07
